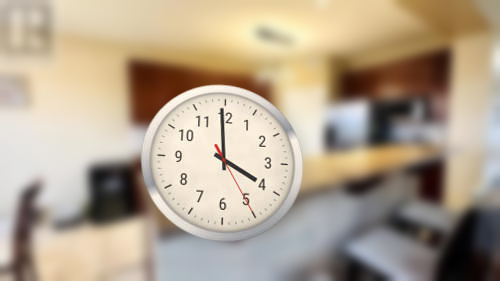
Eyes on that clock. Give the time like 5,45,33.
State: 3,59,25
